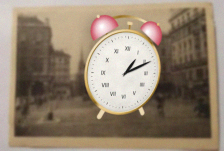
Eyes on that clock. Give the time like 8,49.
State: 1,11
